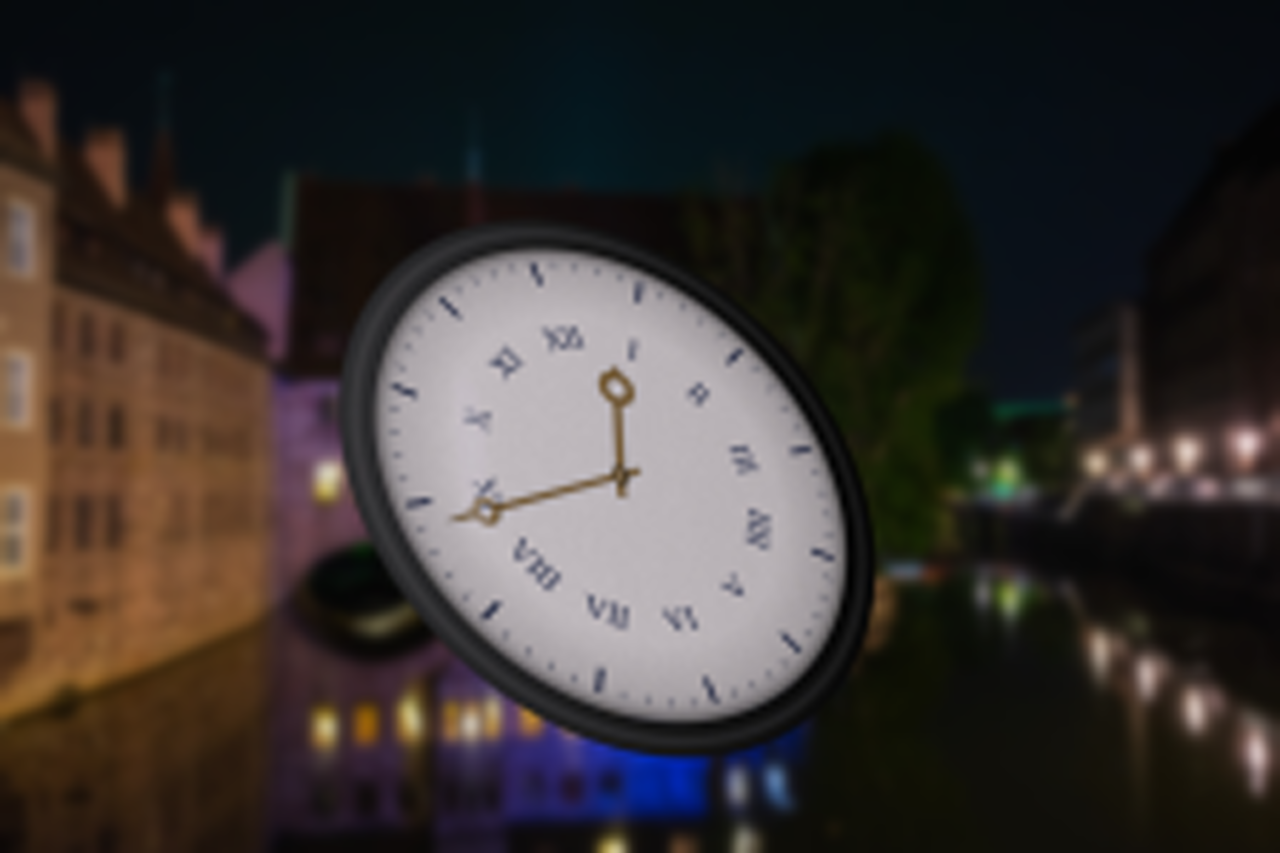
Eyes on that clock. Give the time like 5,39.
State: 12,44
